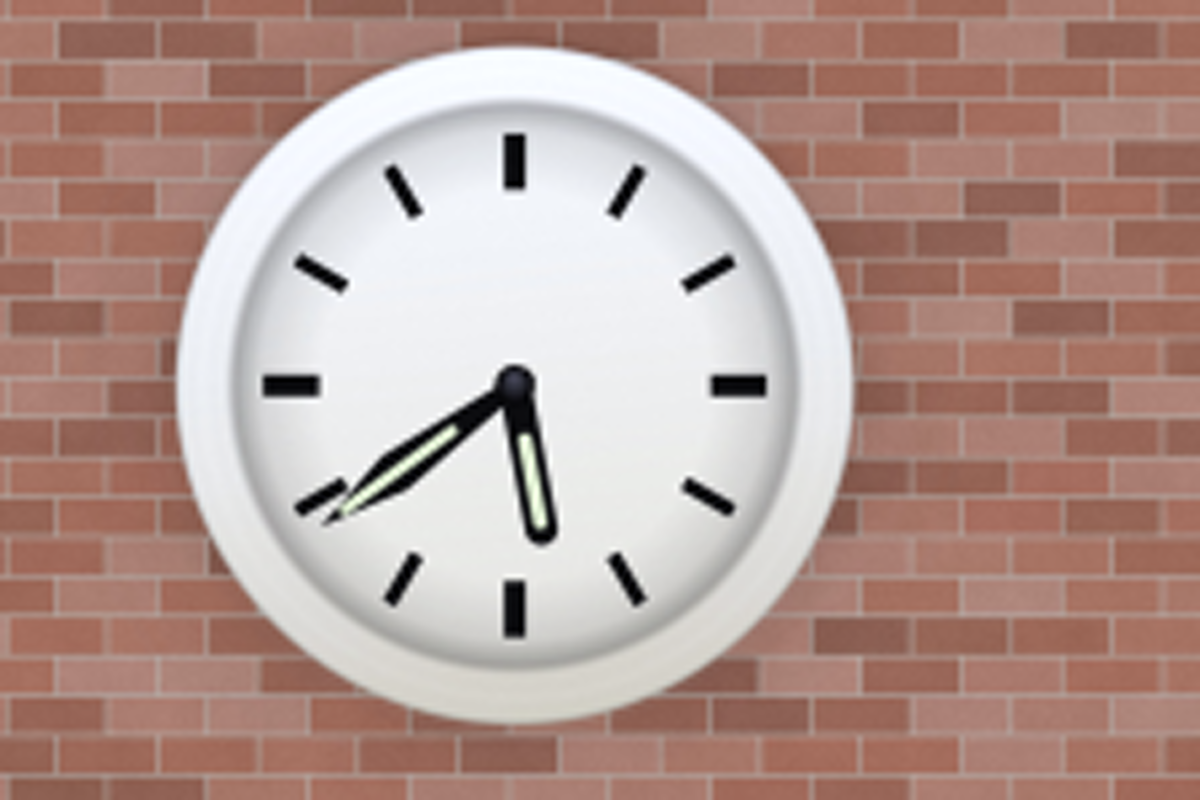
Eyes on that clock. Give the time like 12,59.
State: 5,39
